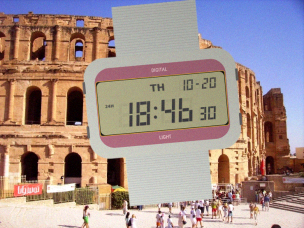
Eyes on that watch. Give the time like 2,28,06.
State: 18,46,30
